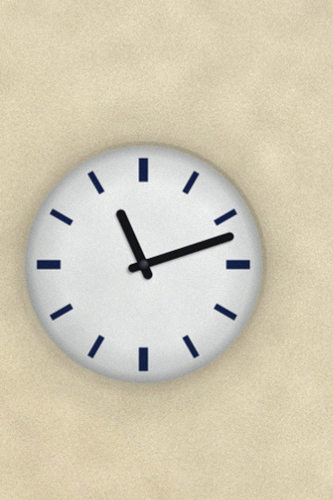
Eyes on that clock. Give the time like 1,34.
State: 11,12
